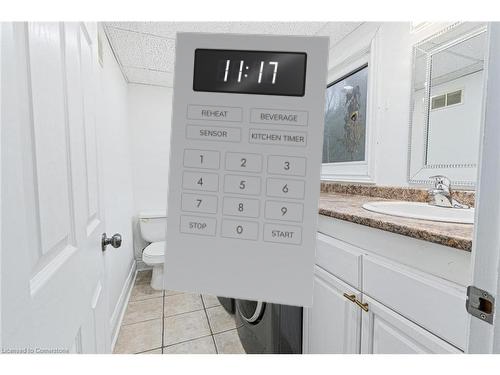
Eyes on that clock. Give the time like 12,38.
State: 11,17
